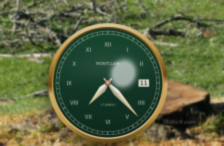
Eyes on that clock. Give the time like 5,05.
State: 7,23
